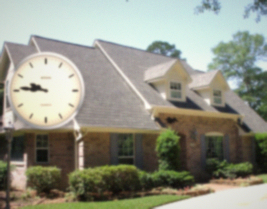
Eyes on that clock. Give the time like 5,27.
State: 9,46
